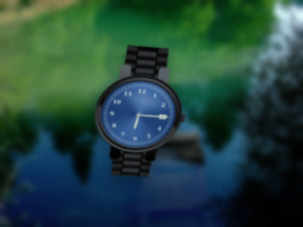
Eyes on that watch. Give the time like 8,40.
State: 6,15
